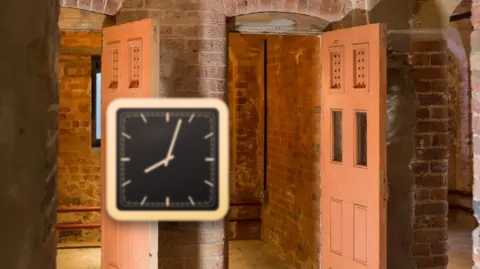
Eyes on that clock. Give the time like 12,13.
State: 8,03
